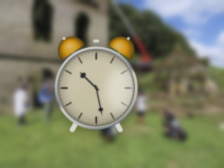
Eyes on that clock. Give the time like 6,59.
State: 10,28
